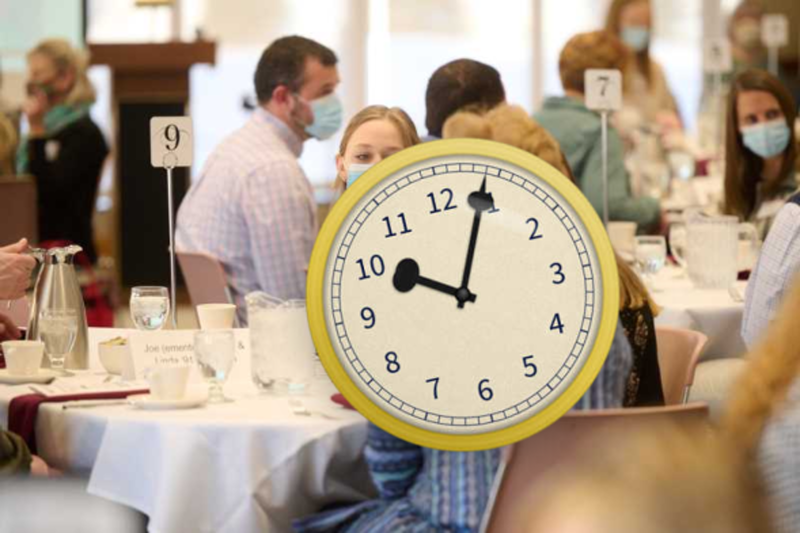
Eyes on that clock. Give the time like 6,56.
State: 10,04
